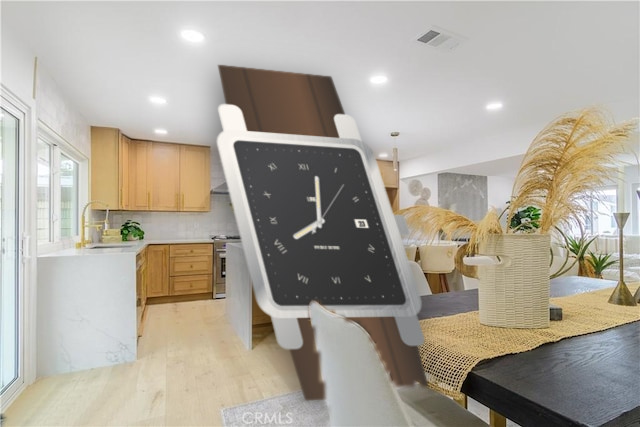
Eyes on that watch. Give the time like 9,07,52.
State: 8,02,07
